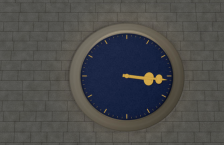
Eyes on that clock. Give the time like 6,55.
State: 3,16
